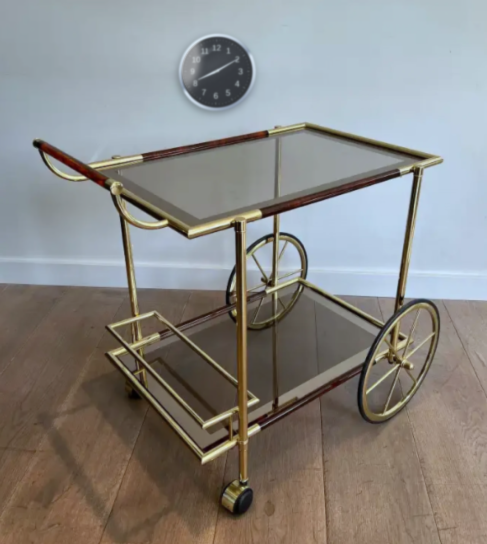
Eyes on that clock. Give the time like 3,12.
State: 8,10
